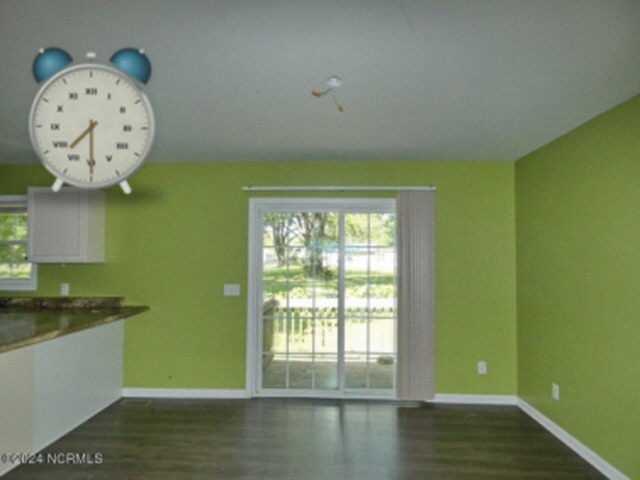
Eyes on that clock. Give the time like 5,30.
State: 7,30
